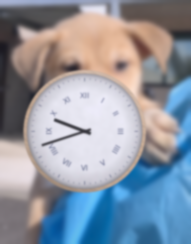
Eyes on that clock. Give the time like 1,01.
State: 9,42
